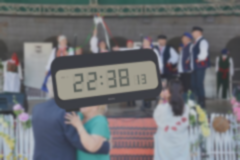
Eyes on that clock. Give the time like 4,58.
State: 22,38
